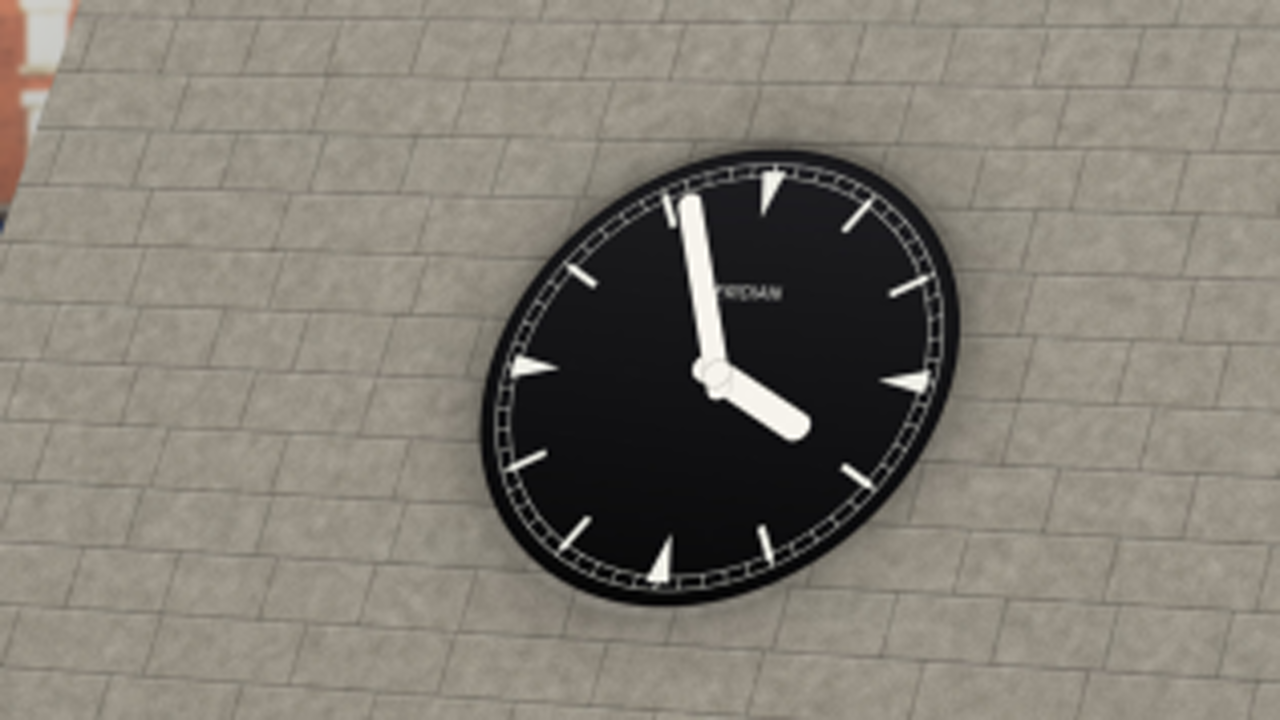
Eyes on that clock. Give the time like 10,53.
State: 3,56
